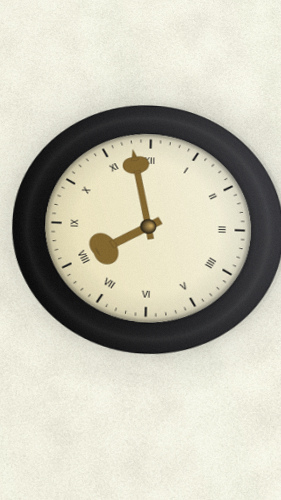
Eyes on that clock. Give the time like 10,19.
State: 7,58
